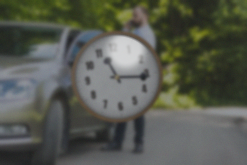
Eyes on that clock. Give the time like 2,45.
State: 11,16
